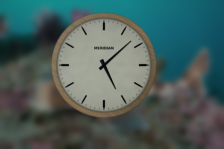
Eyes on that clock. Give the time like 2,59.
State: 5,08
